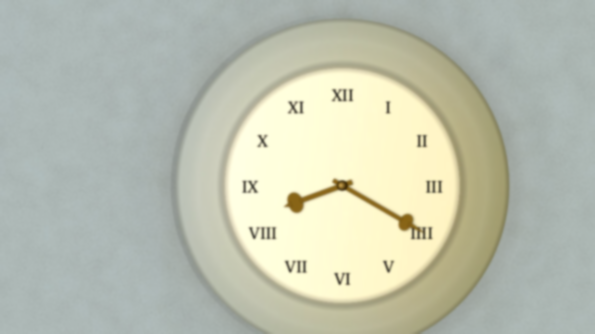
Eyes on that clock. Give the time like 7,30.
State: 8,20
